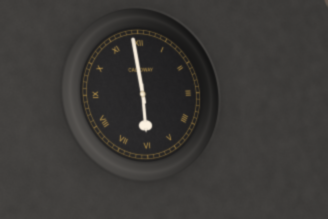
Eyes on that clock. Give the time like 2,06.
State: 5,59
